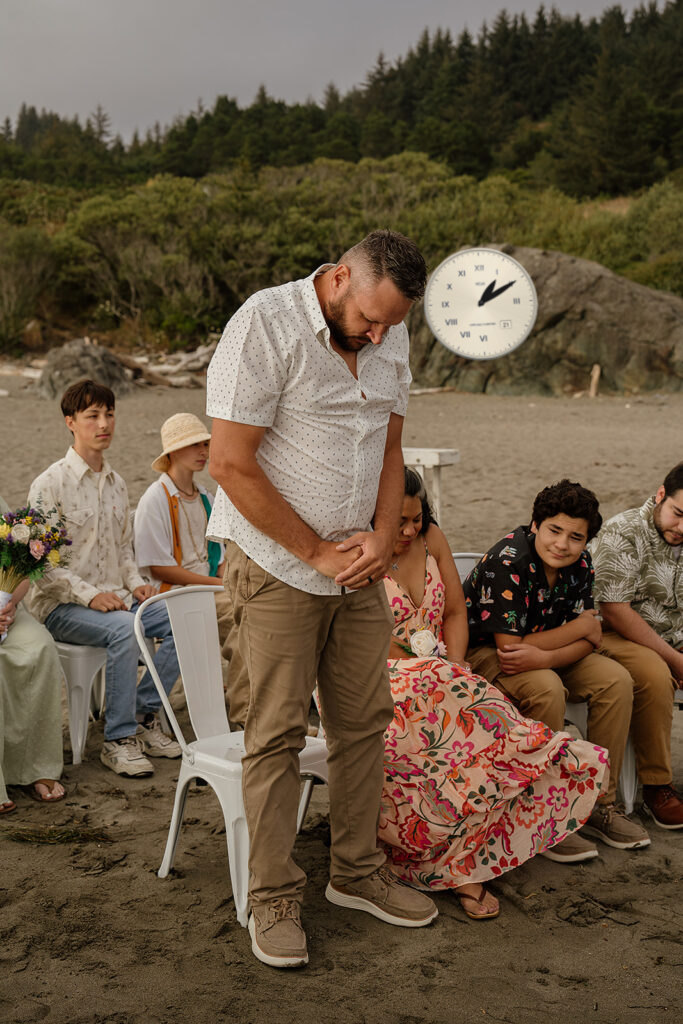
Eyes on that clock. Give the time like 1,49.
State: 1,10
